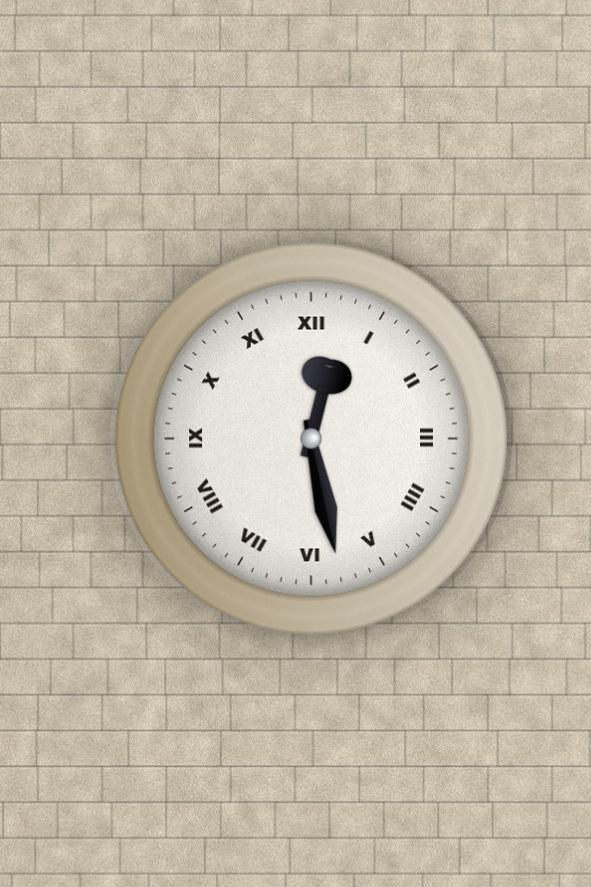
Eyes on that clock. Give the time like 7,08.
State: 12,28
